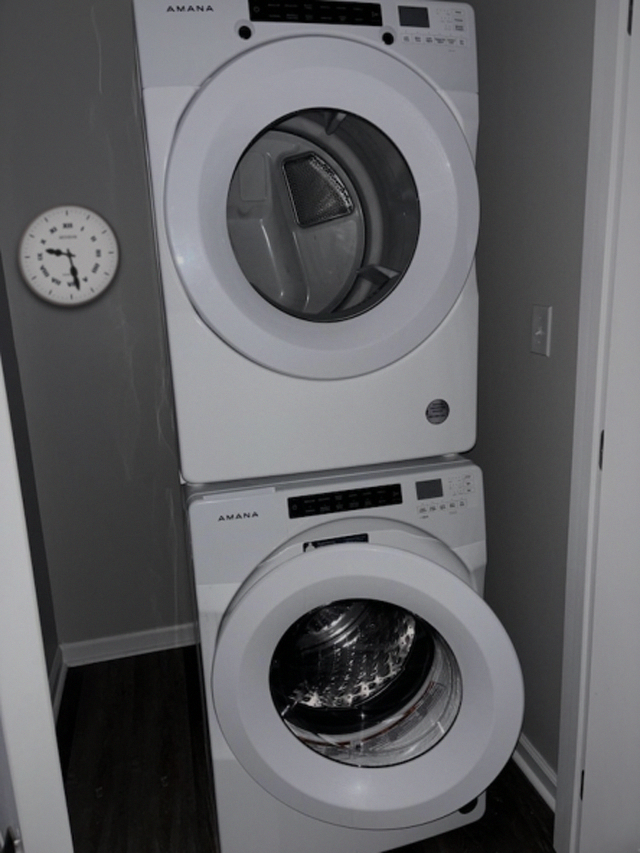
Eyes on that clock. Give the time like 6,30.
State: 9,28
